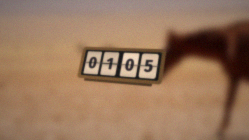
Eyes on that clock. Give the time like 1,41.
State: 1,05
